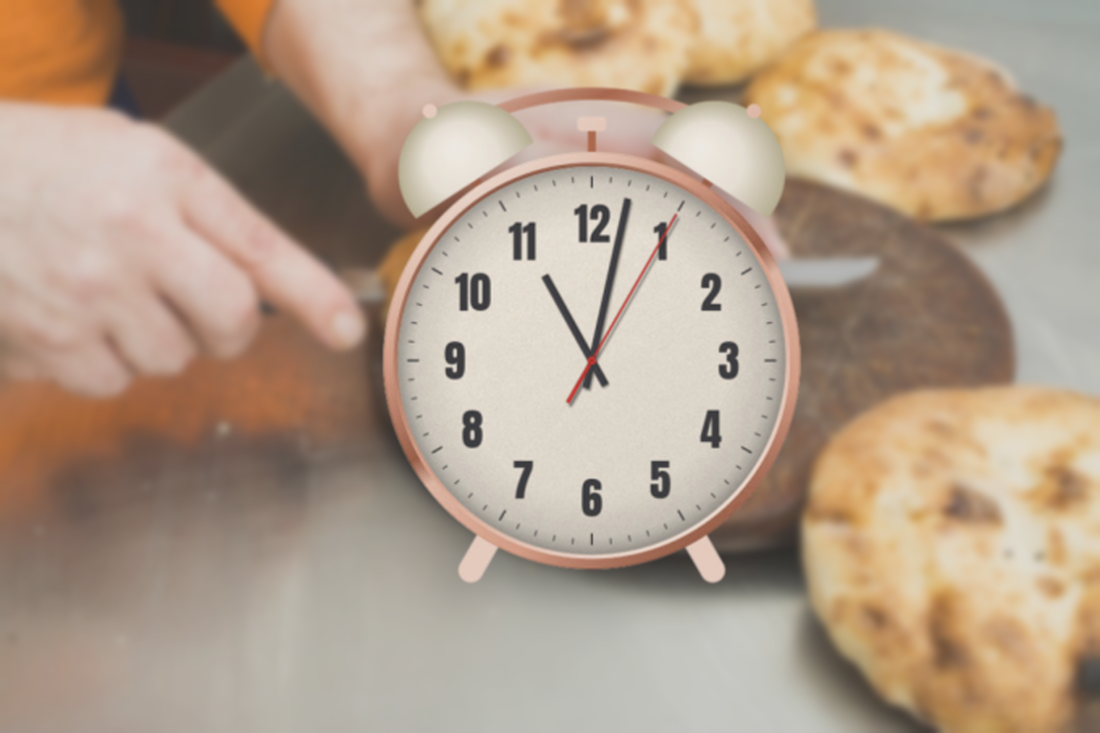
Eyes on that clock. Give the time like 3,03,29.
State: 11,02,05
